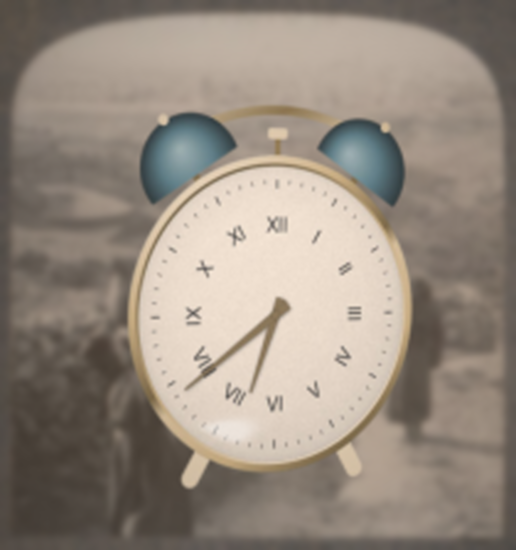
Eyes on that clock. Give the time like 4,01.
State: 6,39
